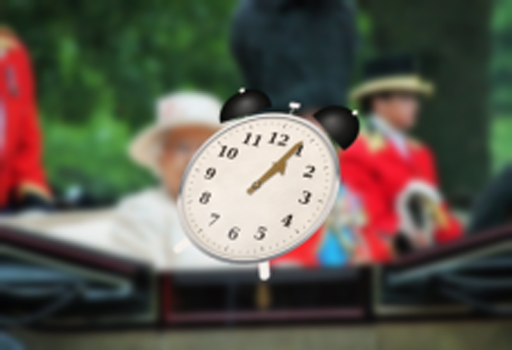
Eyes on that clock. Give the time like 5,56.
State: 1,04
